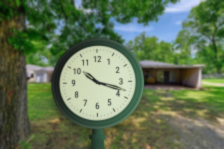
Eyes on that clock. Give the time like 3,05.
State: 10,18
